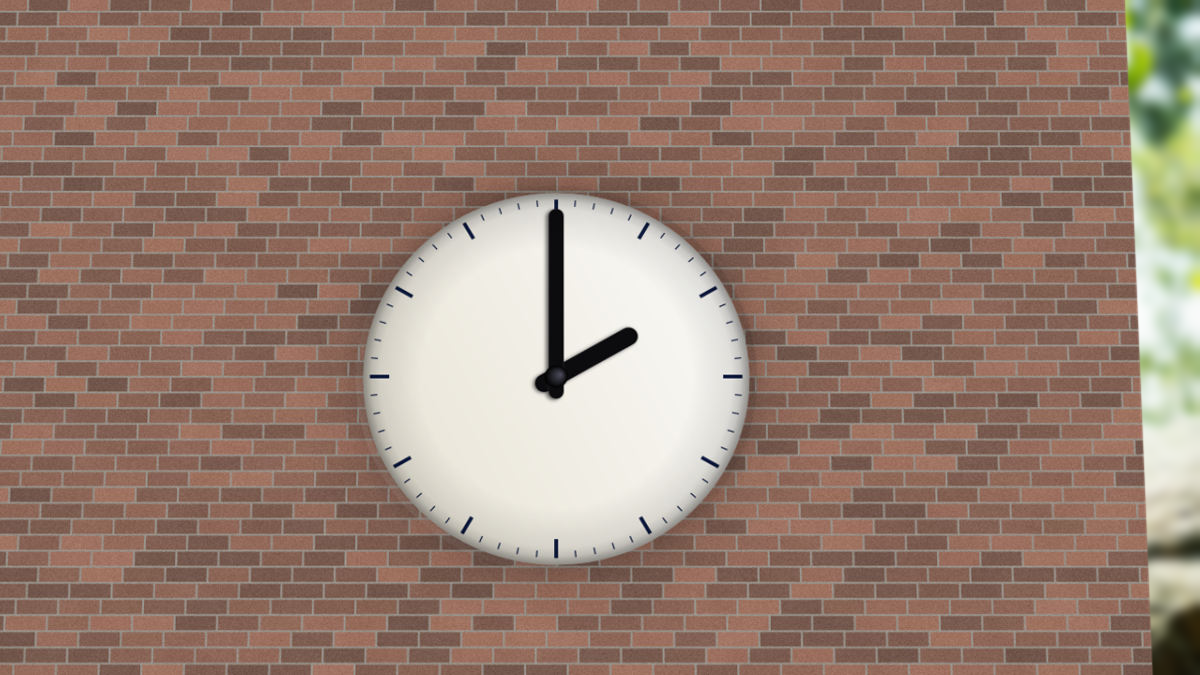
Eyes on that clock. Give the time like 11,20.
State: 2,00
